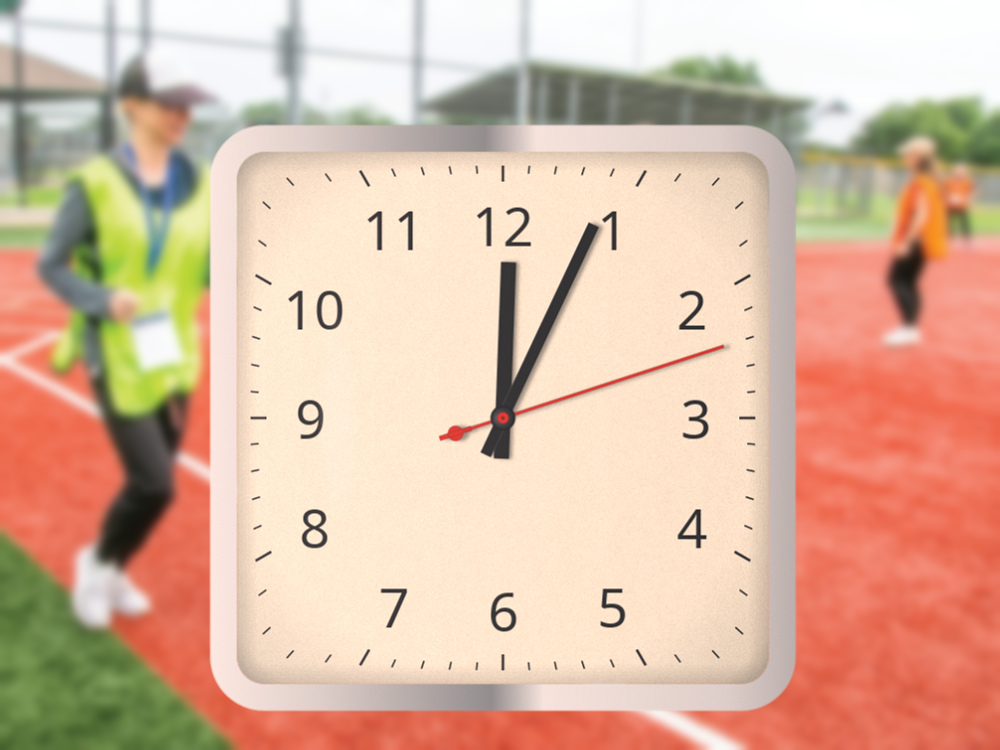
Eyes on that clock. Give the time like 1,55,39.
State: 12,04,12
